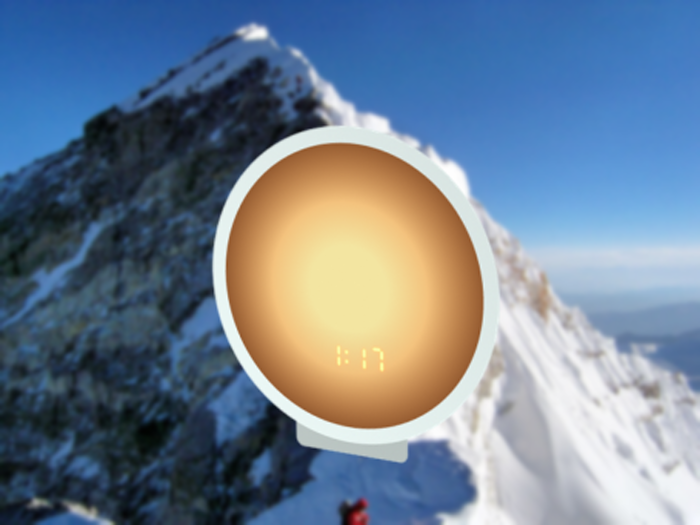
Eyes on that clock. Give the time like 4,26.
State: 1,17
